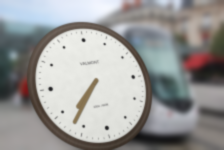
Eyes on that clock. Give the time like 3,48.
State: 7,37
